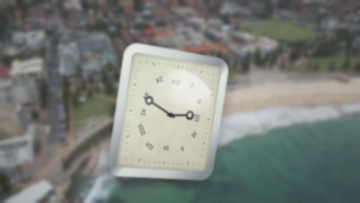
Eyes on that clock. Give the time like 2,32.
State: 2,49
